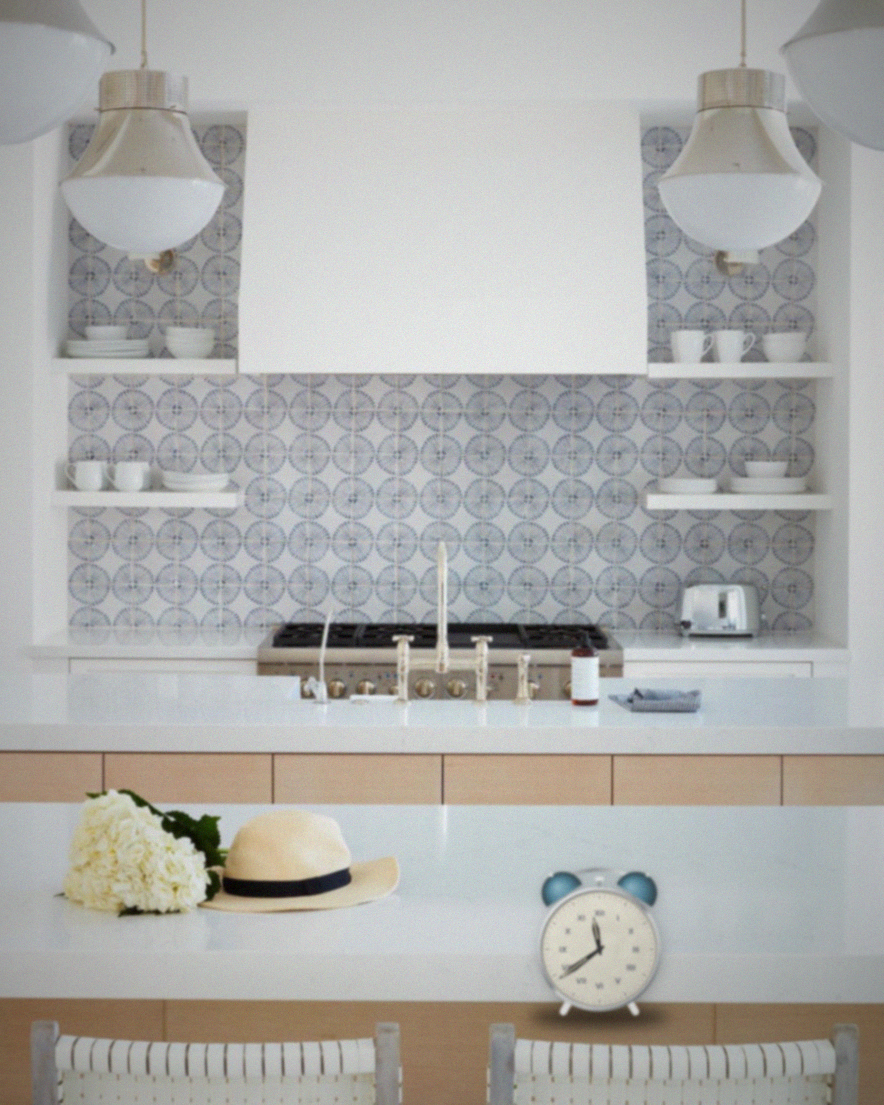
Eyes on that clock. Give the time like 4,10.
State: 11,39
